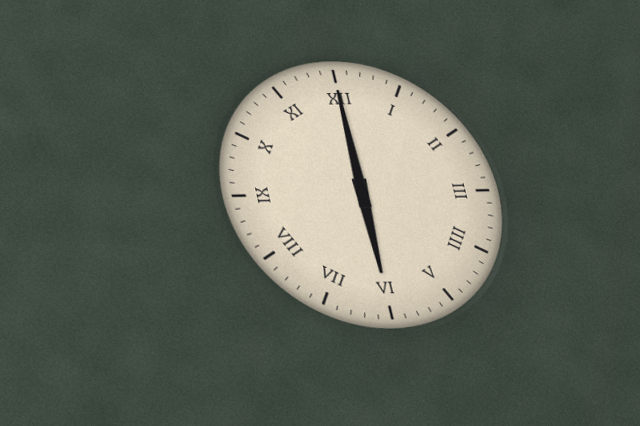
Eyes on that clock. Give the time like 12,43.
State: 6,00
